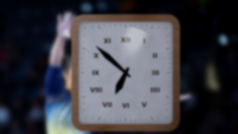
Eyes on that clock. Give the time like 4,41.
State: 6,52
